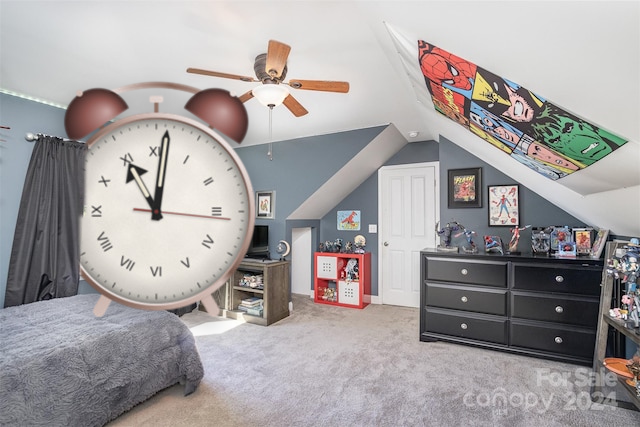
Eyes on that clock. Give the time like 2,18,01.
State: 11,01,16
